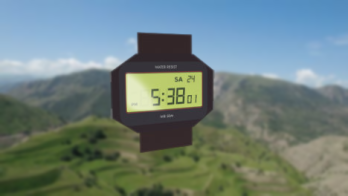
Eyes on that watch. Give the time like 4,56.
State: 5,38
